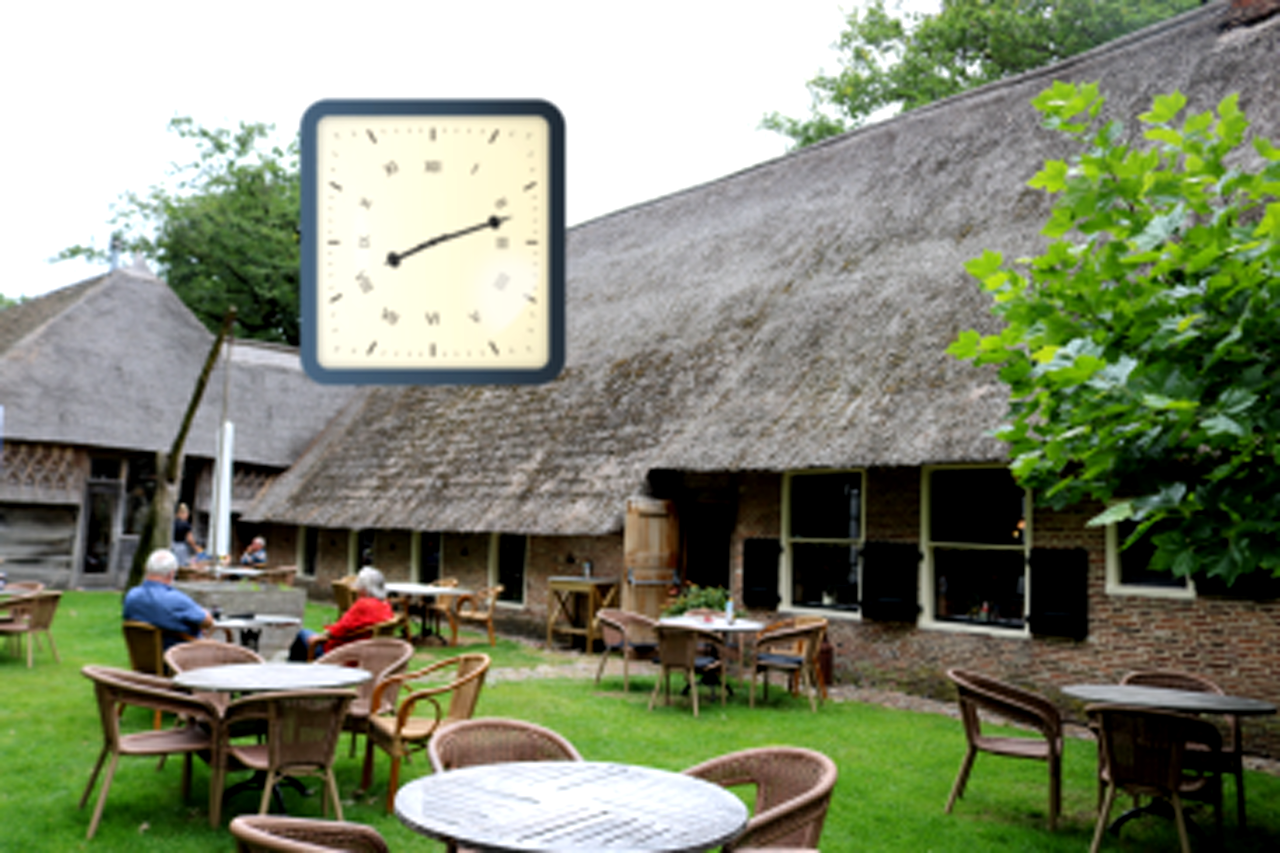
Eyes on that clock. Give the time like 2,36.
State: 8,12
